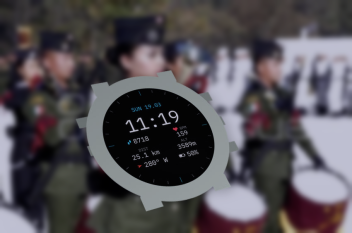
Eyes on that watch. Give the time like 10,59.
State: 11,19
